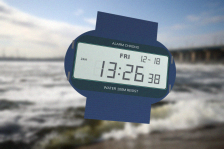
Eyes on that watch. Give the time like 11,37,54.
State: 13,26,38
